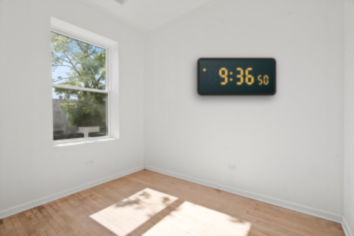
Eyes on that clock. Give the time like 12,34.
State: 9,36
